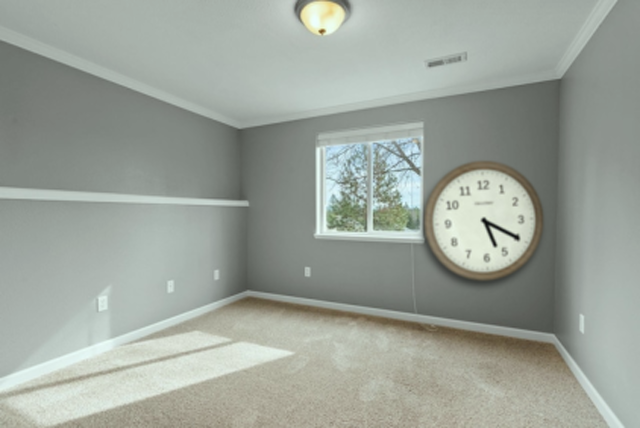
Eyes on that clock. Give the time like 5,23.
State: 5,20
